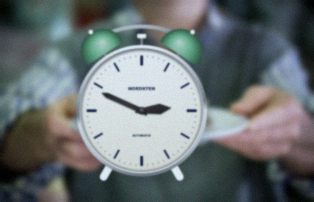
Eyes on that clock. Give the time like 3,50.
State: 2,49
